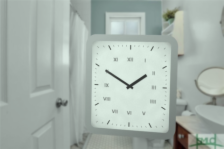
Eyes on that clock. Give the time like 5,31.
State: 1,50
